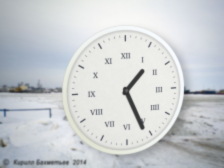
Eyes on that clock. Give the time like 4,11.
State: 1,26
